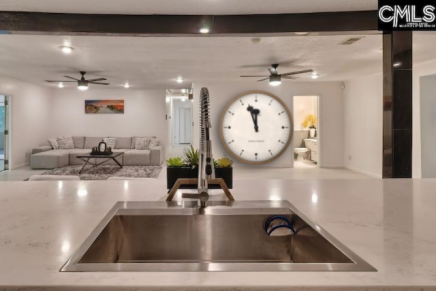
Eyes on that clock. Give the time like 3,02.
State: 11,57
